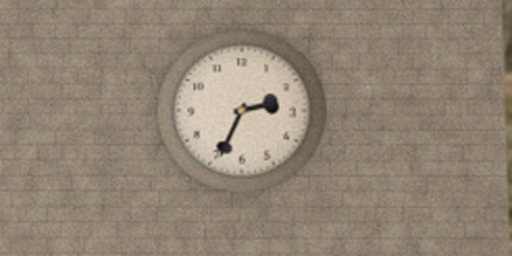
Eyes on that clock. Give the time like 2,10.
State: 2,34
